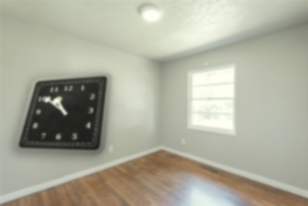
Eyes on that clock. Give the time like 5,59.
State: 10,51
